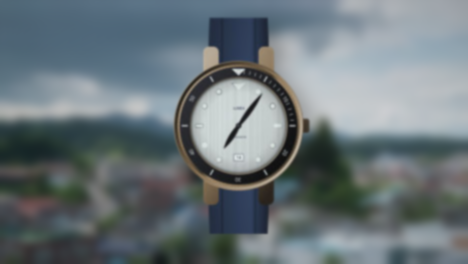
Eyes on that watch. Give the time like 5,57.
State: 7,06
